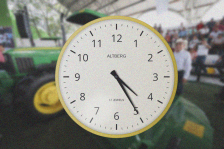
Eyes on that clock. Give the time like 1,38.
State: 4,25
